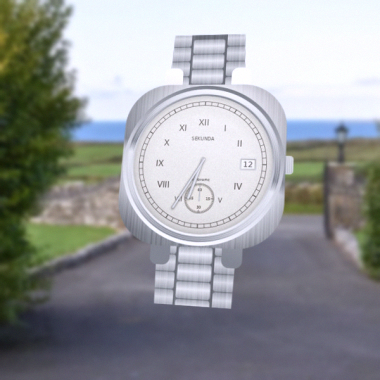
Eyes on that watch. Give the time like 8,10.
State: 6,35
